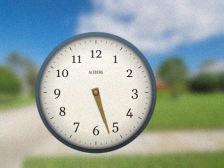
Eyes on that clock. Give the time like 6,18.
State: 5,27
